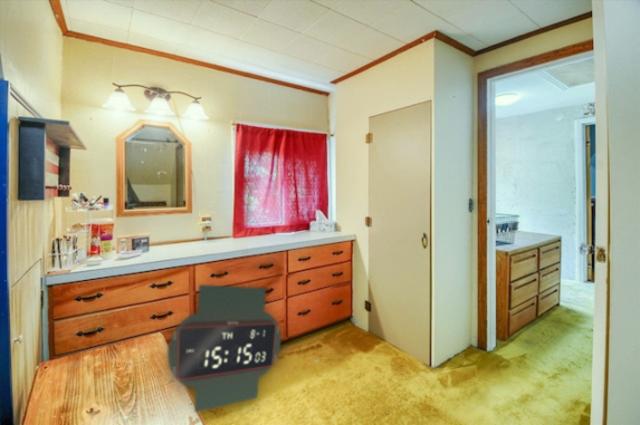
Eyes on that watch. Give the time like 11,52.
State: 15,15
